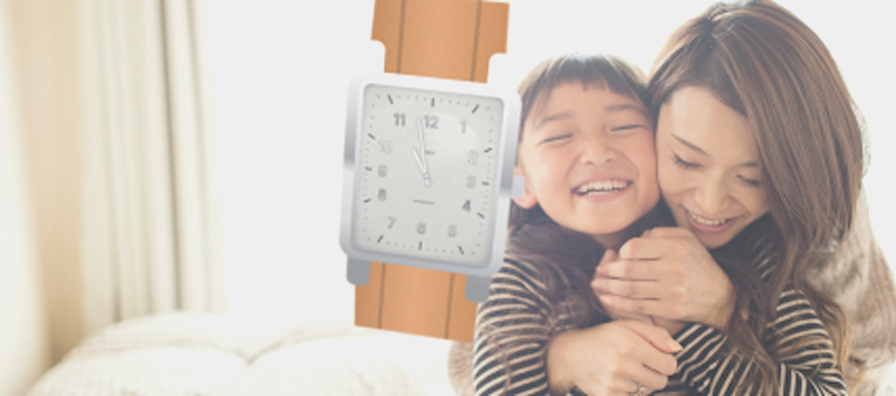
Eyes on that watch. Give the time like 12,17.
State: 10,58
